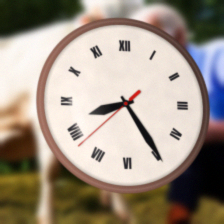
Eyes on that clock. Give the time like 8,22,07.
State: 8,24,38
